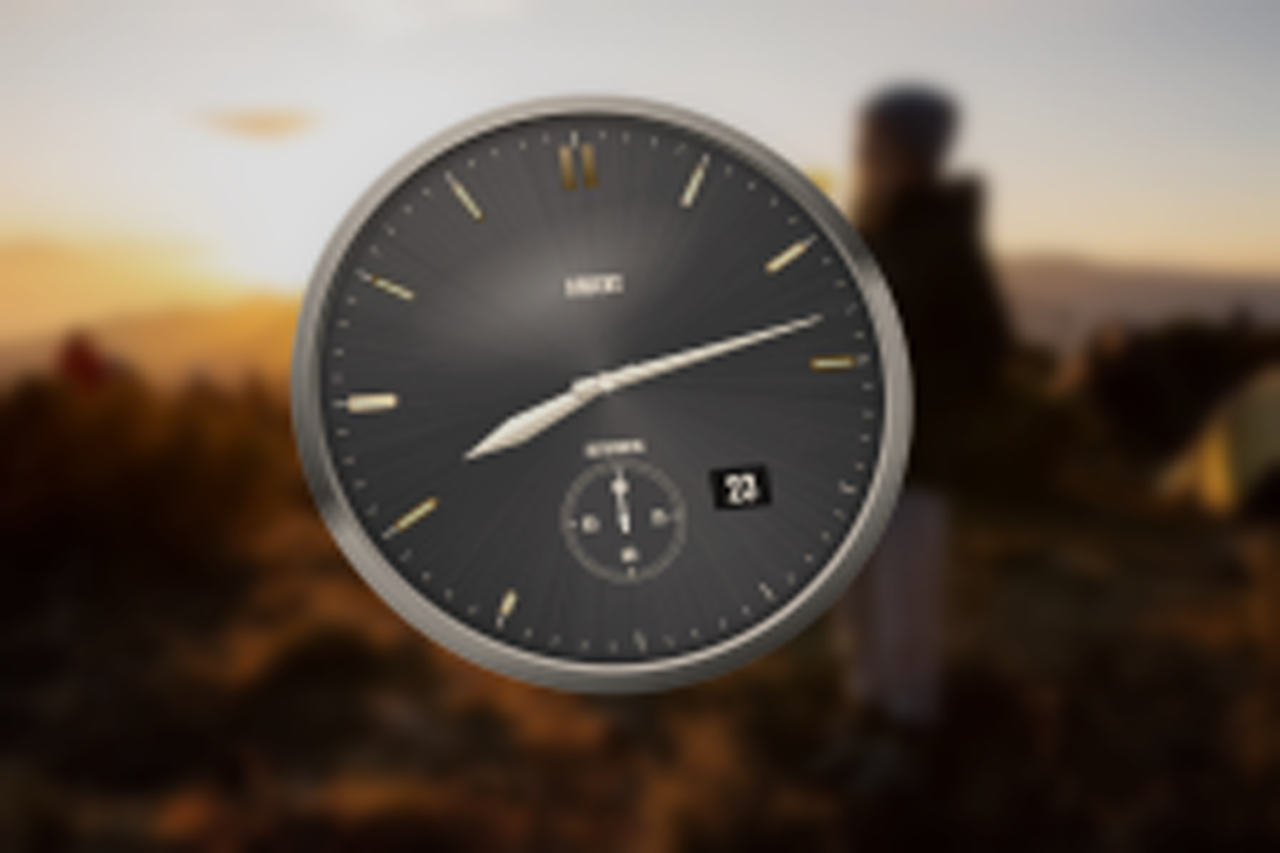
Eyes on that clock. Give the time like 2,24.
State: 8,13
